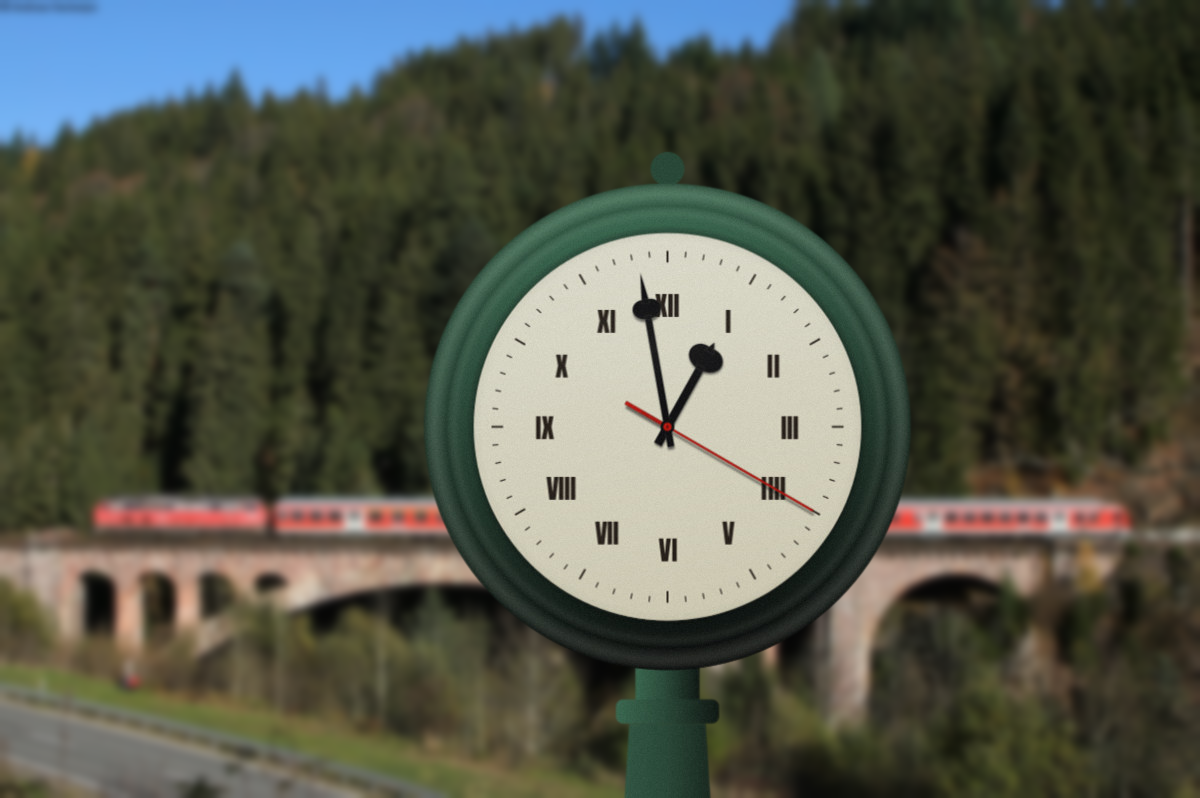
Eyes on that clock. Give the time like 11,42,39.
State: 12,58,20
